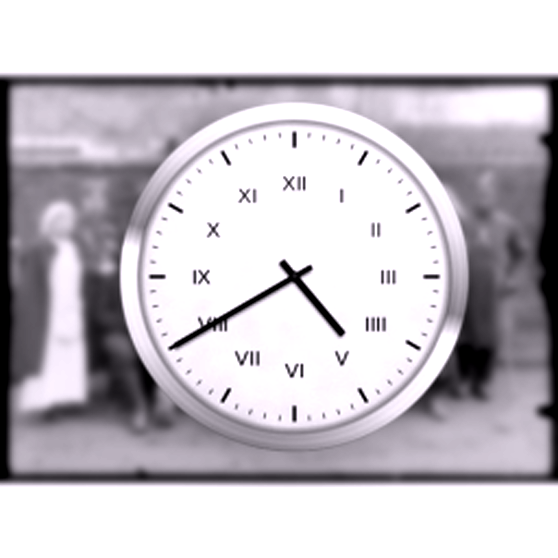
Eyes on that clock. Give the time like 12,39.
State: 4,40
